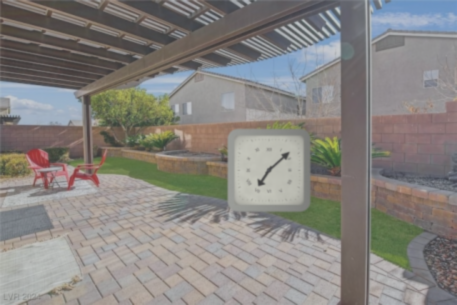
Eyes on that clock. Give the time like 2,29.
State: 7,08
